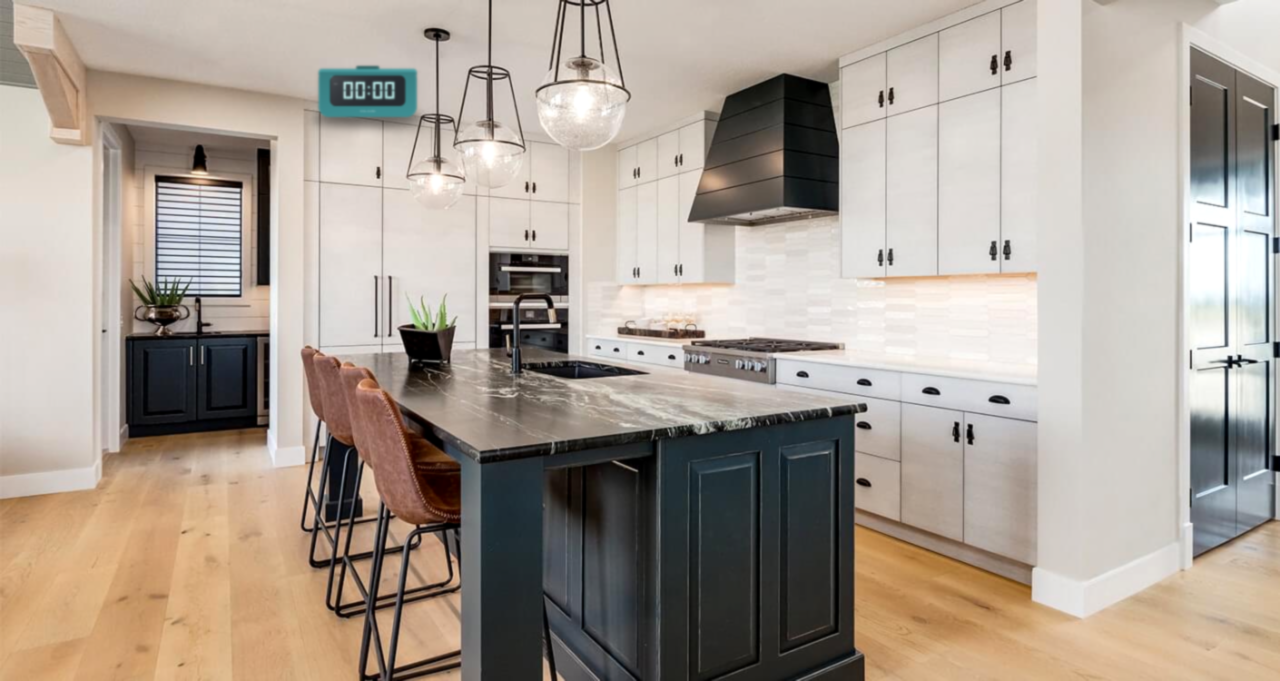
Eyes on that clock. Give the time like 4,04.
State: 0,00
